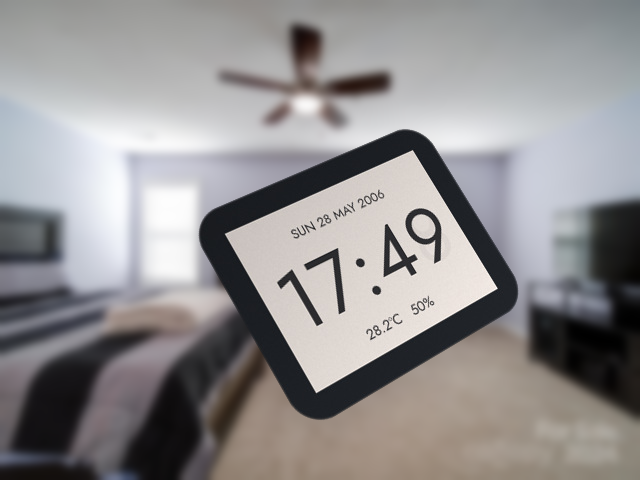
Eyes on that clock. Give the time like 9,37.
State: 17,49
